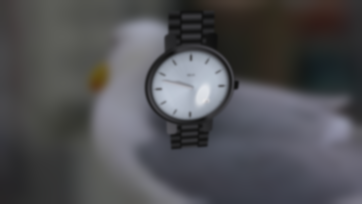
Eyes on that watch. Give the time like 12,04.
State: 9,48
